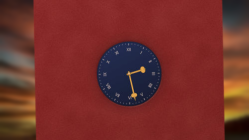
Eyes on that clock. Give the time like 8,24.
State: 2,28
